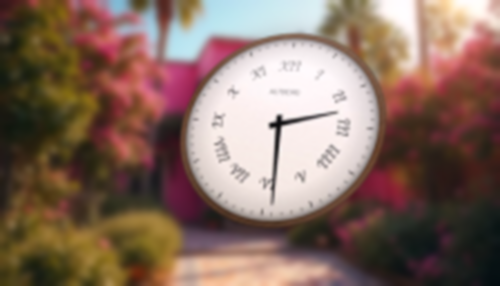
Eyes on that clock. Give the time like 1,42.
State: 2,29
